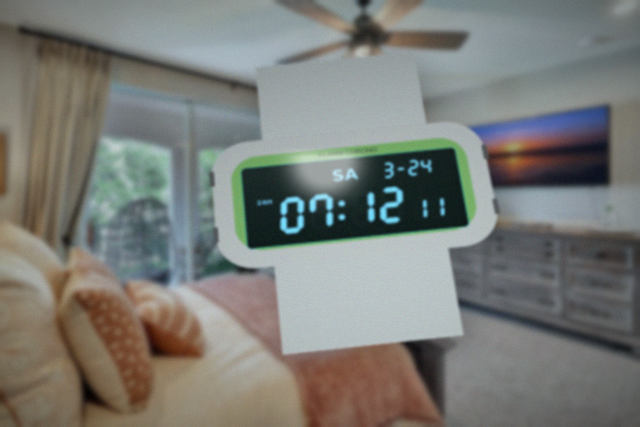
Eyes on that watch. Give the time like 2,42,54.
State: 7,12,11
